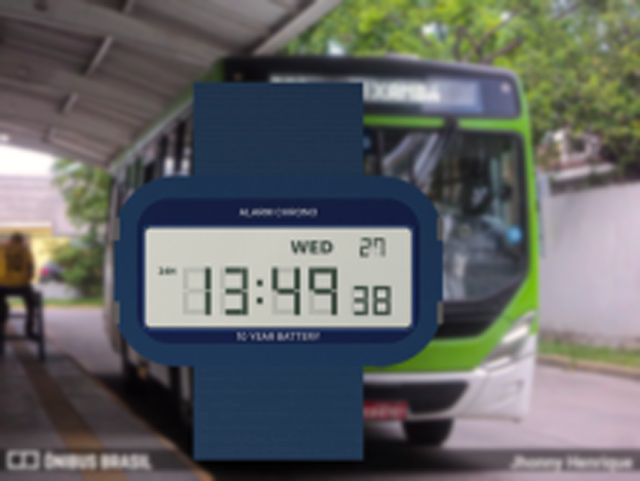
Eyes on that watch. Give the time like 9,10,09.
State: 13,49,38
